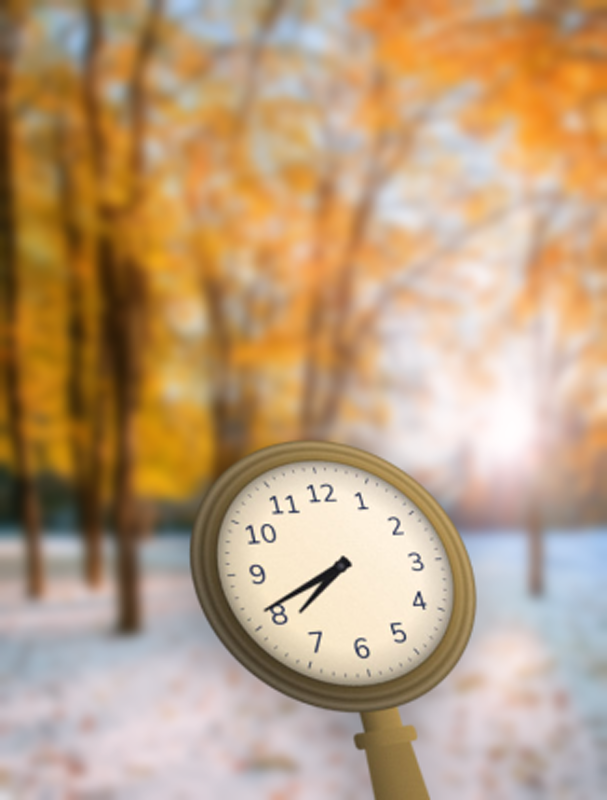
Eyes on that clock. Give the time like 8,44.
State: 7,41
